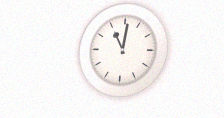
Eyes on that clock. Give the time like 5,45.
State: 11,01
